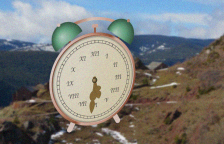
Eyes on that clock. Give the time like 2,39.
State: 5,31
